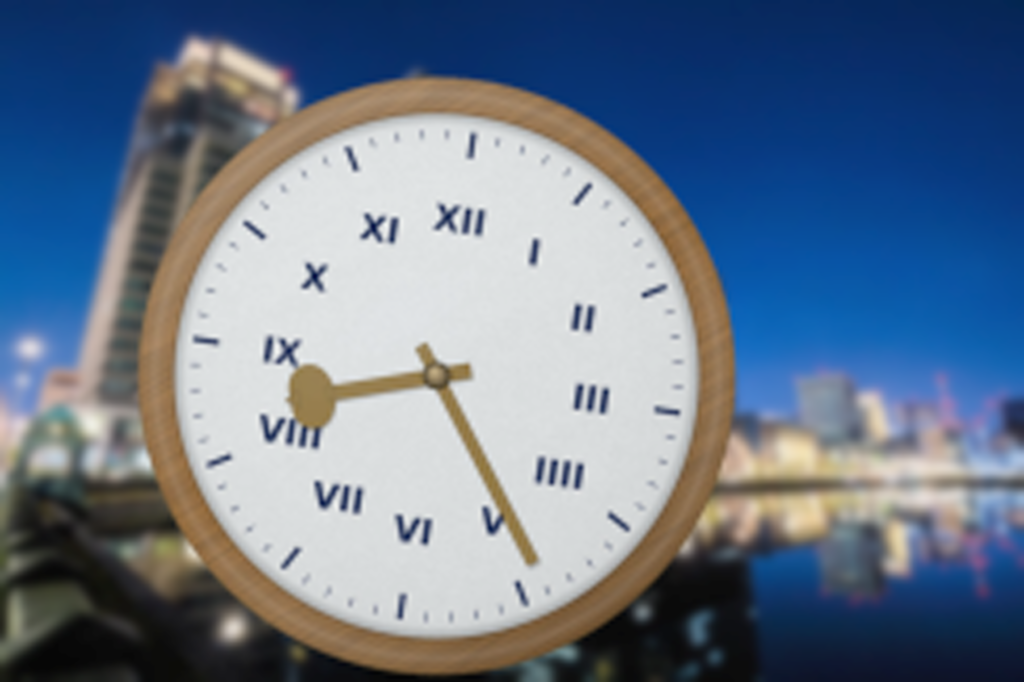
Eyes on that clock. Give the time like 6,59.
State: 8,24
